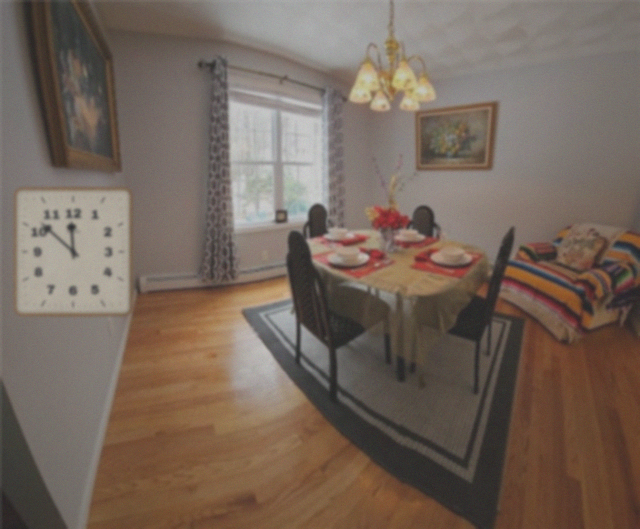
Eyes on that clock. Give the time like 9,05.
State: 11,52
